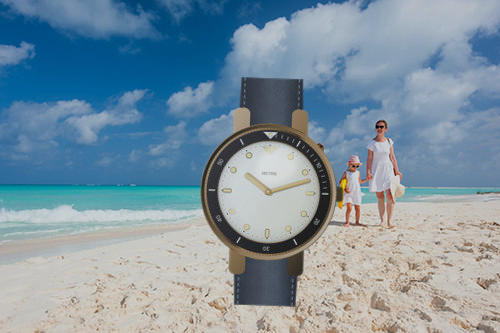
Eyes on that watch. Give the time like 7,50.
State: 10,12
